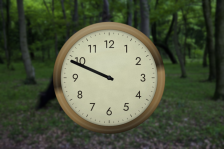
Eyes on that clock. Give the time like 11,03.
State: 9,49
